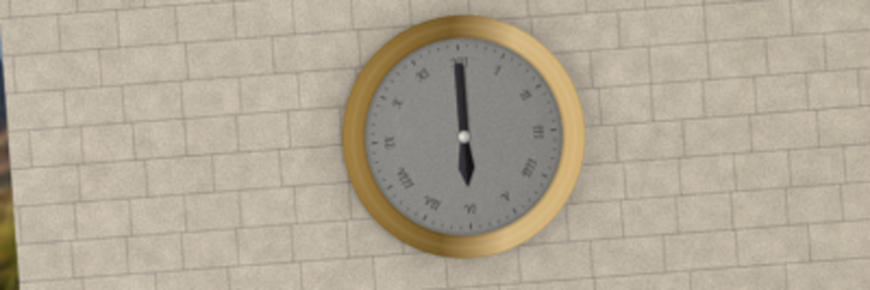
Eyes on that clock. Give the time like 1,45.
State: 6,00
